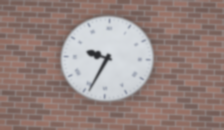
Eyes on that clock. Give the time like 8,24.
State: 9,34
